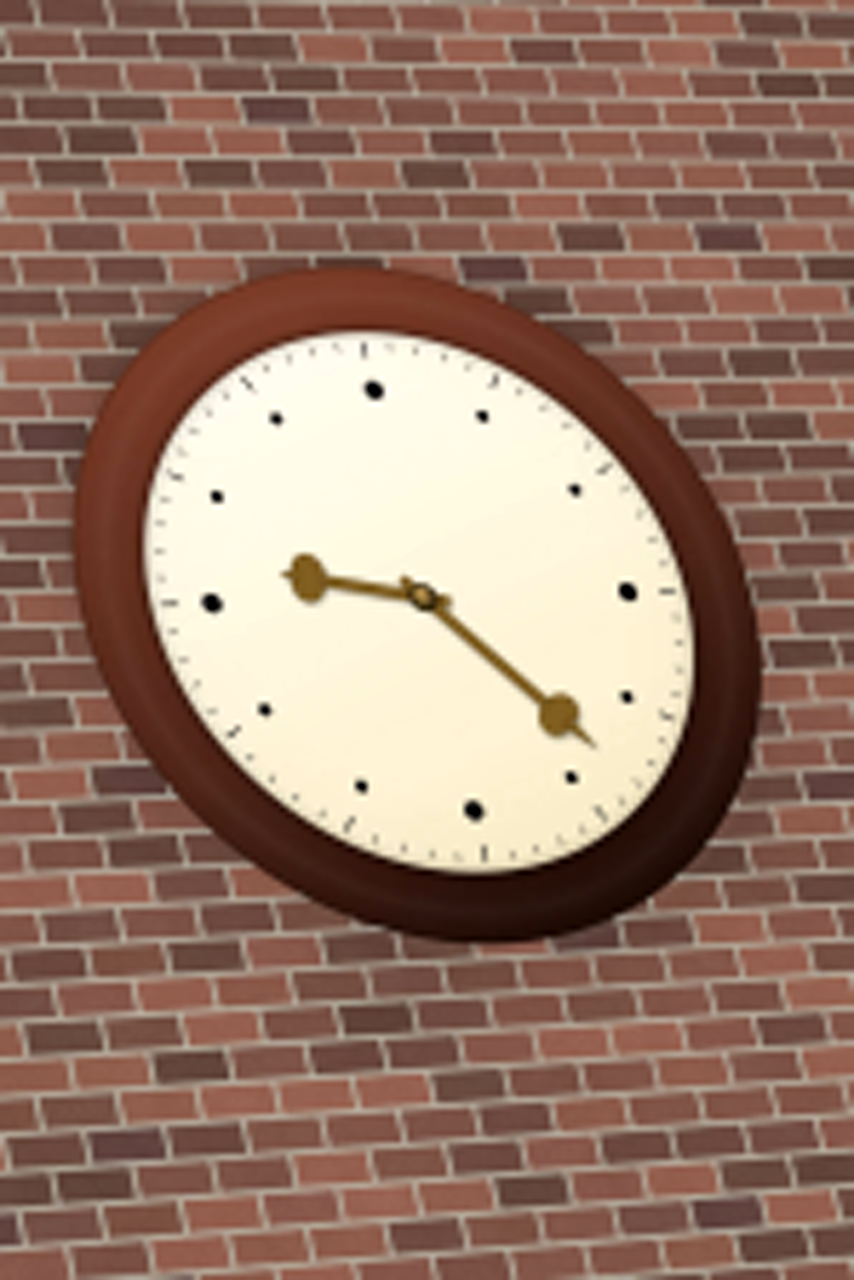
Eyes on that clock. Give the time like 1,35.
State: 9,23
